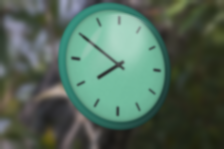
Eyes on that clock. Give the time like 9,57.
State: 7,50
